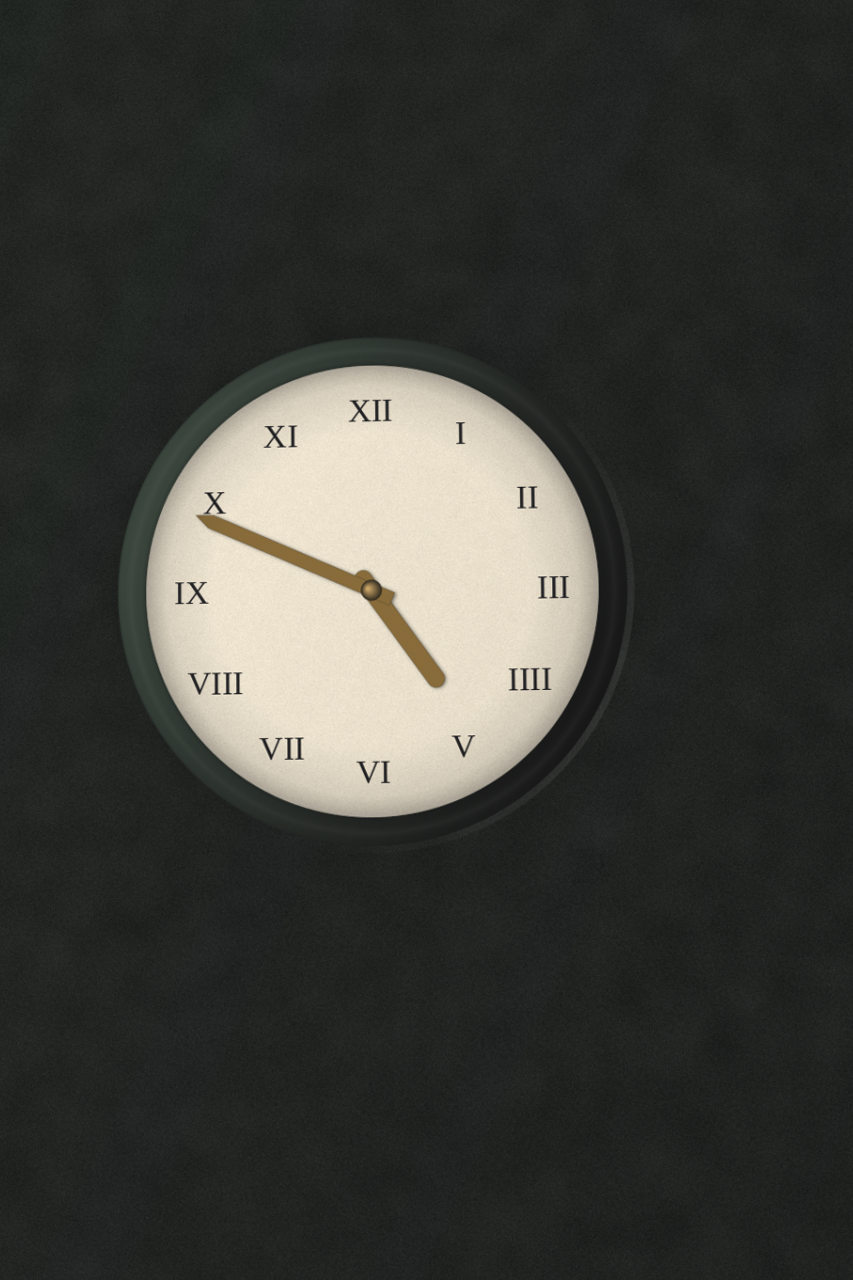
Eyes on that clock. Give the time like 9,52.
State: 4,49
